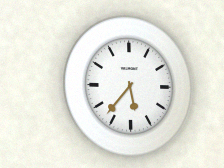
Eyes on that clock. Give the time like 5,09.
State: 5,37
